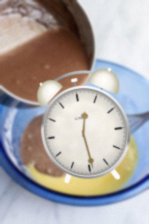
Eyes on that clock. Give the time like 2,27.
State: 12,29
